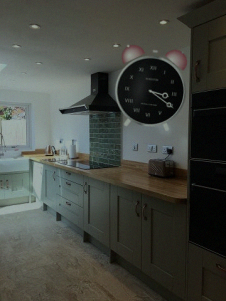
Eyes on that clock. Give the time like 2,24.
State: 3,20
